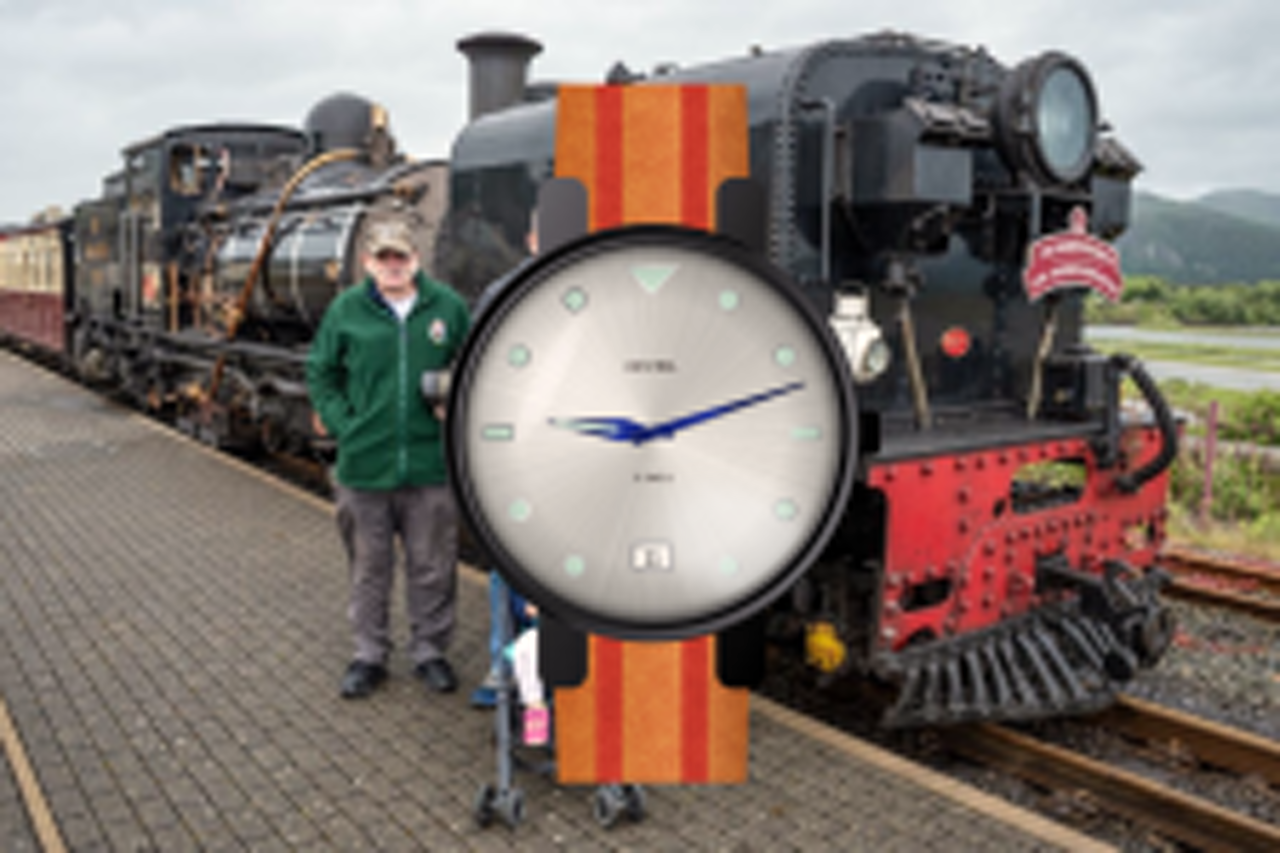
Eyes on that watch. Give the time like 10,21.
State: 9,12
